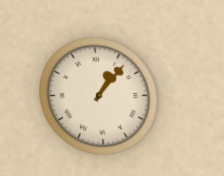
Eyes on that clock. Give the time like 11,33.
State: 1,07
